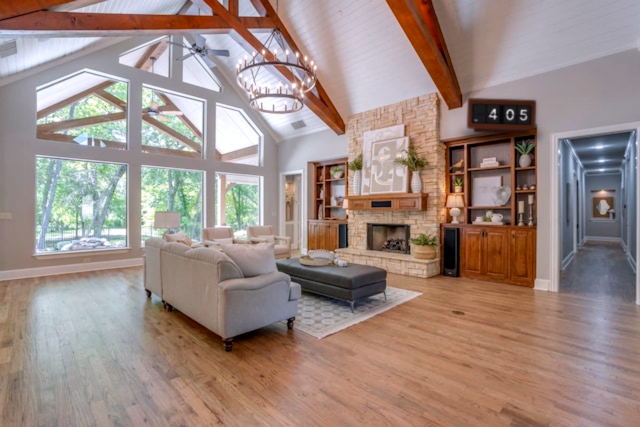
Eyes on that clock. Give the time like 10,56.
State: 4,05
